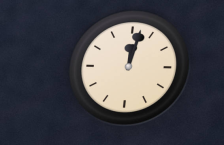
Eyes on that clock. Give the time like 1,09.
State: 12,02
